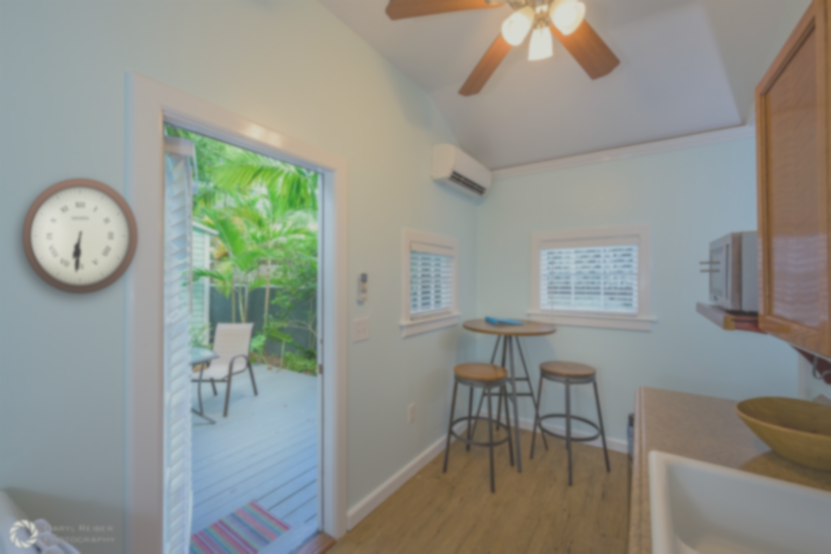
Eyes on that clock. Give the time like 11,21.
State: 6,31
